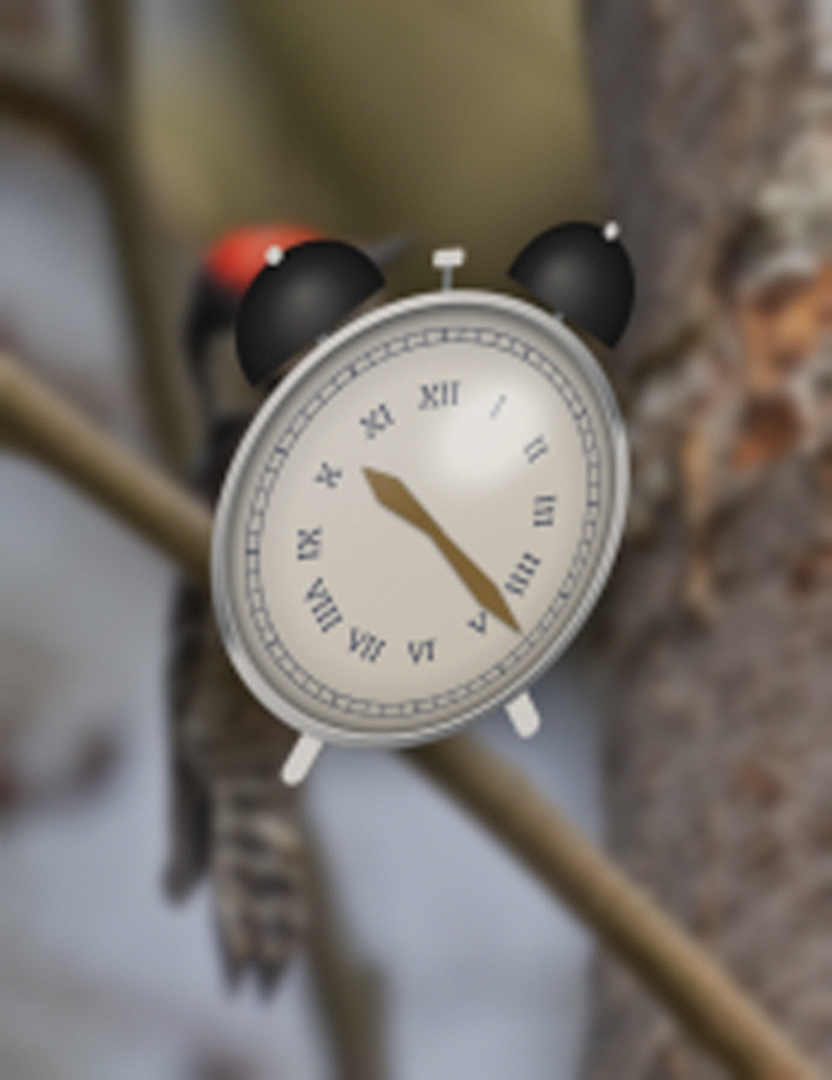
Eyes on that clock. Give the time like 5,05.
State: 10,23
